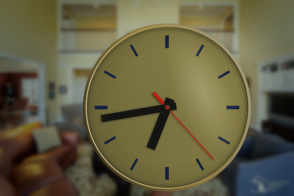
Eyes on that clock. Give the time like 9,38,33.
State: 6,43,23
